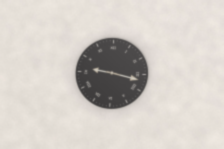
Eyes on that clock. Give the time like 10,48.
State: 9,17
